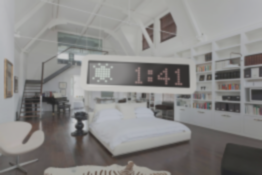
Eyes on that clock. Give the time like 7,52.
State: 1,41
